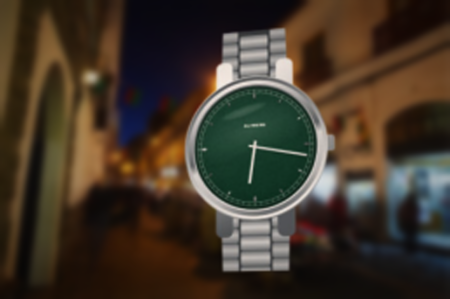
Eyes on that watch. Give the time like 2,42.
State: 6,17
